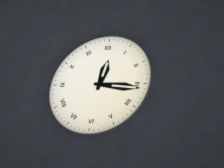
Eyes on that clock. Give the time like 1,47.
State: 12,16
